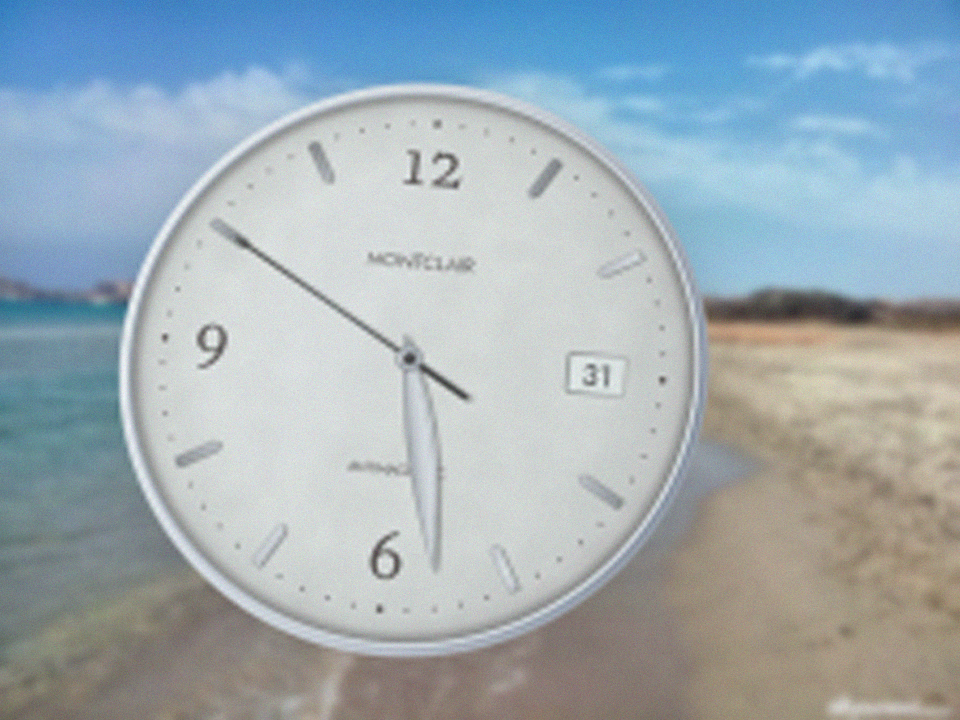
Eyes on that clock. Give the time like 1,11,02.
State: 5,27,50
